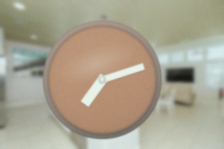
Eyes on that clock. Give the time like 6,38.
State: 7,12
